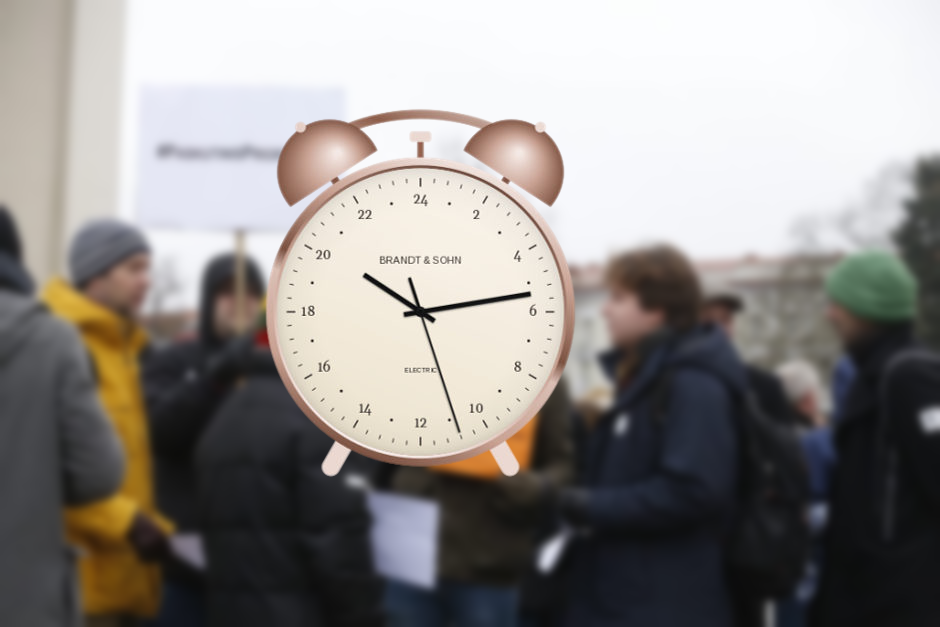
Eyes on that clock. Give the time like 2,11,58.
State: 20,13,27
